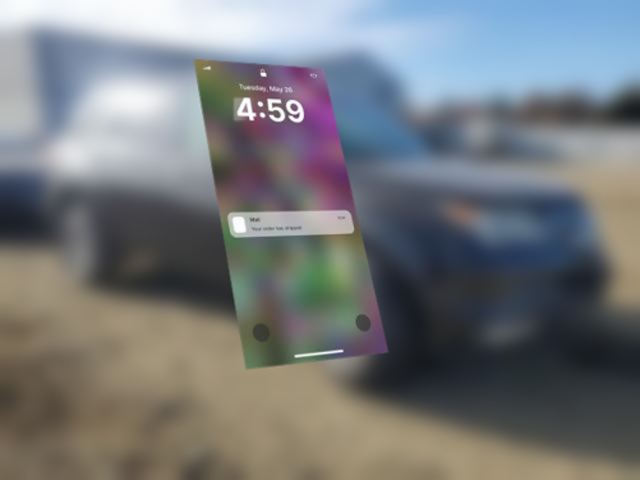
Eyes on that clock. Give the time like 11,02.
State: 4,59
